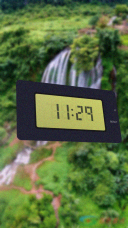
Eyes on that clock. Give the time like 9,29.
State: 11,29
